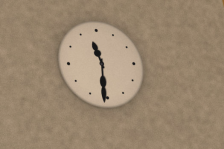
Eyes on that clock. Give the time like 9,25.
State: 11,31
